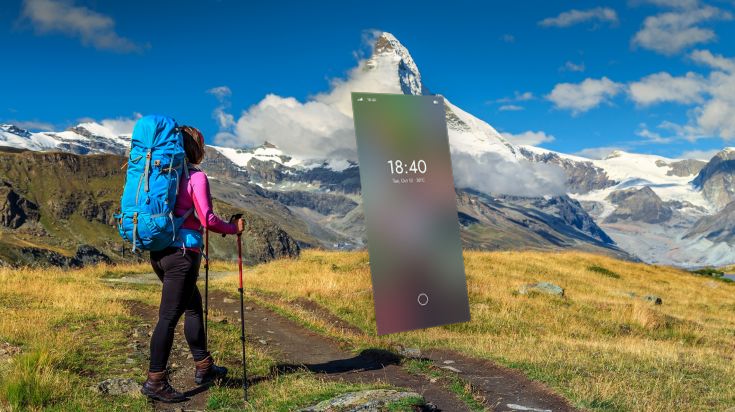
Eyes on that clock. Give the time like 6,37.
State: 18,40
